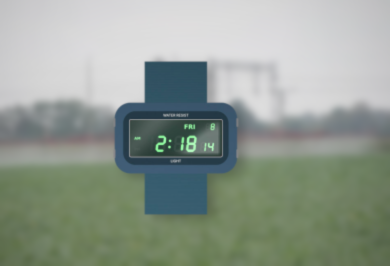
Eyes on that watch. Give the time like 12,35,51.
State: 2,18,14
